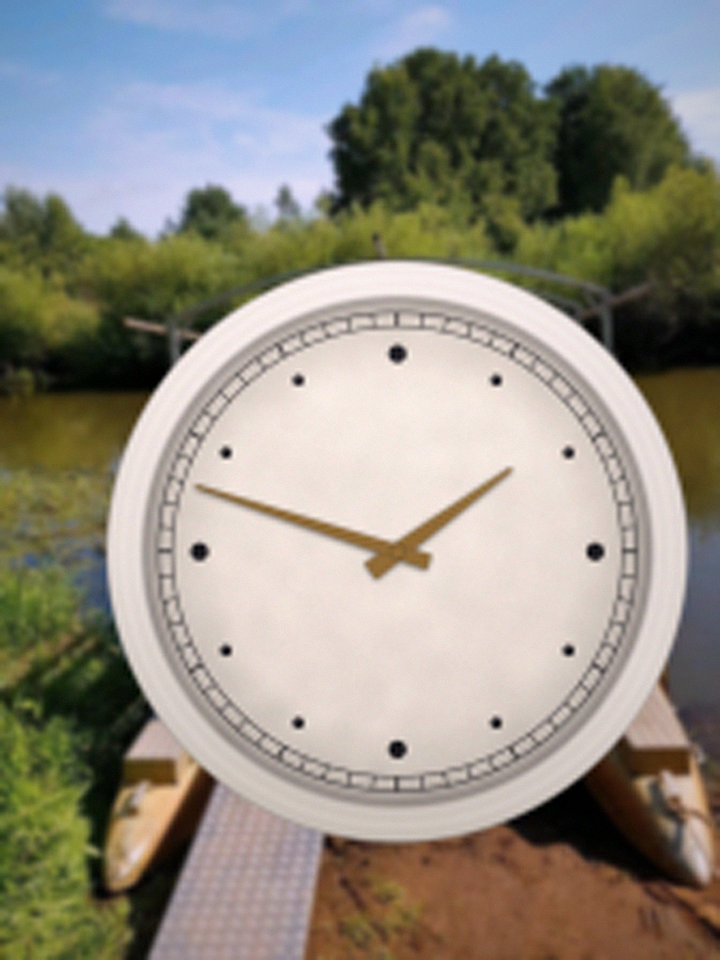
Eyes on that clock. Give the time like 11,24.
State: 1,48
